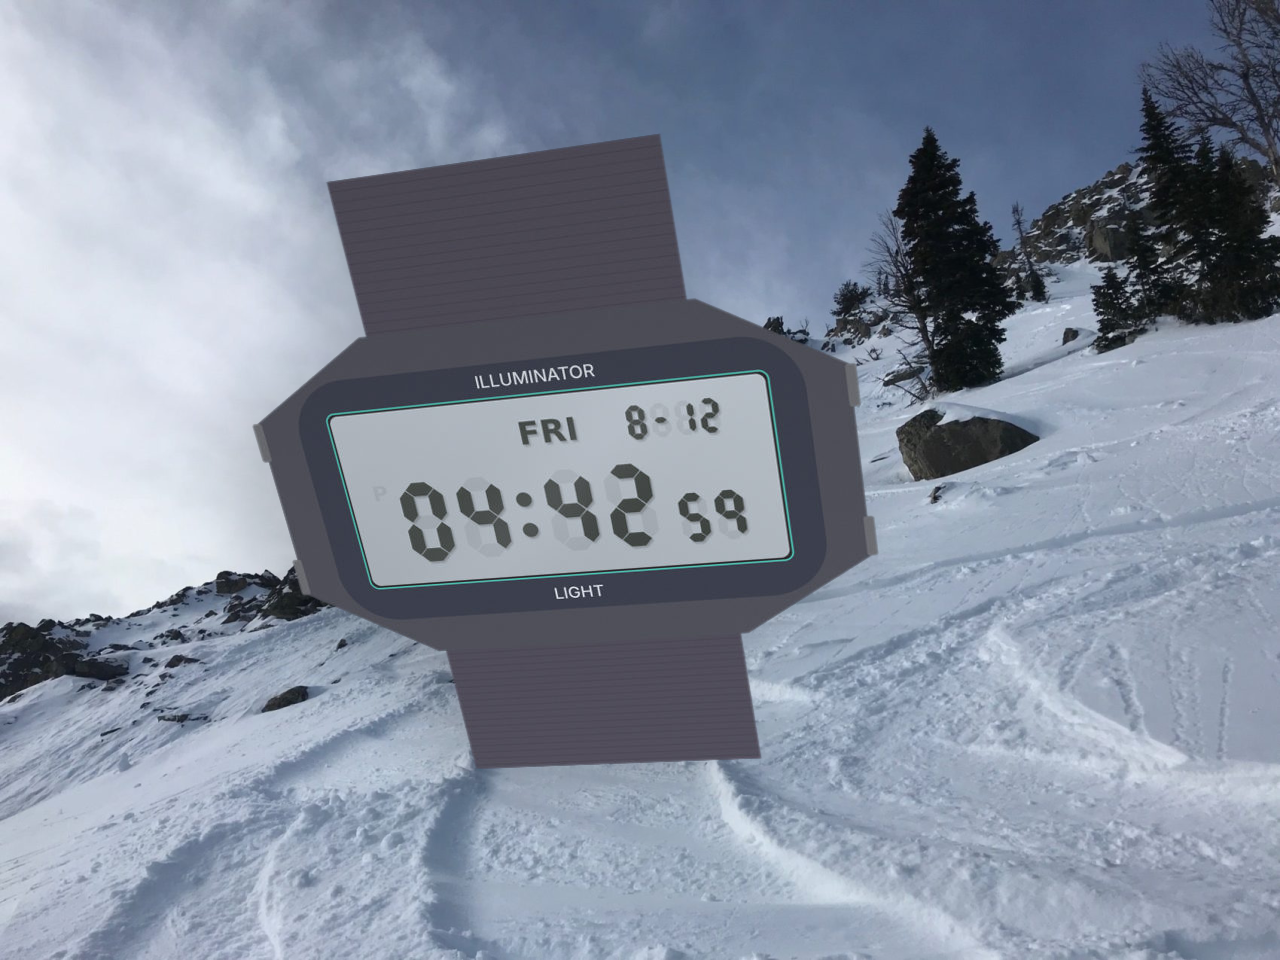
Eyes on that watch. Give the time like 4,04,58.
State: 4,42,59
